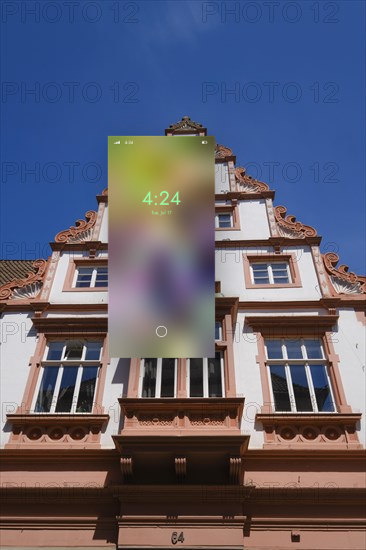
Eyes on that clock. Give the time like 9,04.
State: 4,24
